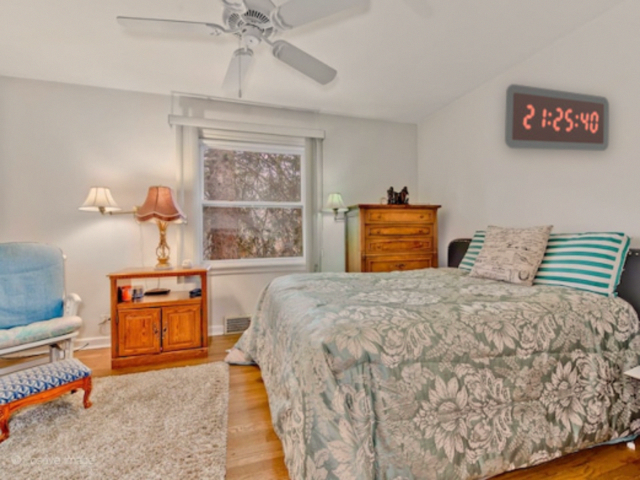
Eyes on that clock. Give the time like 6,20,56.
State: 21,25,40
